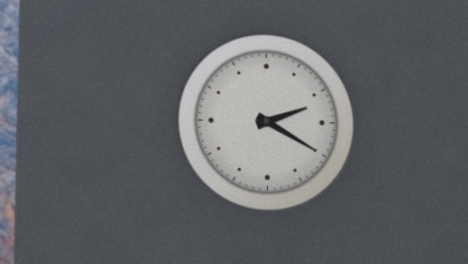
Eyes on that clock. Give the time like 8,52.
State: 2,20
